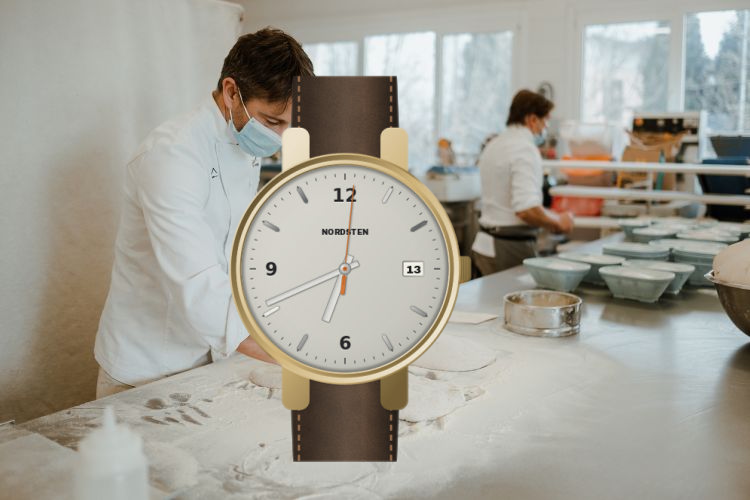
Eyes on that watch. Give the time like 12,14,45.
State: 6,41,01
